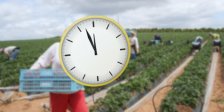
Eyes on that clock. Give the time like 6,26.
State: 11,57
